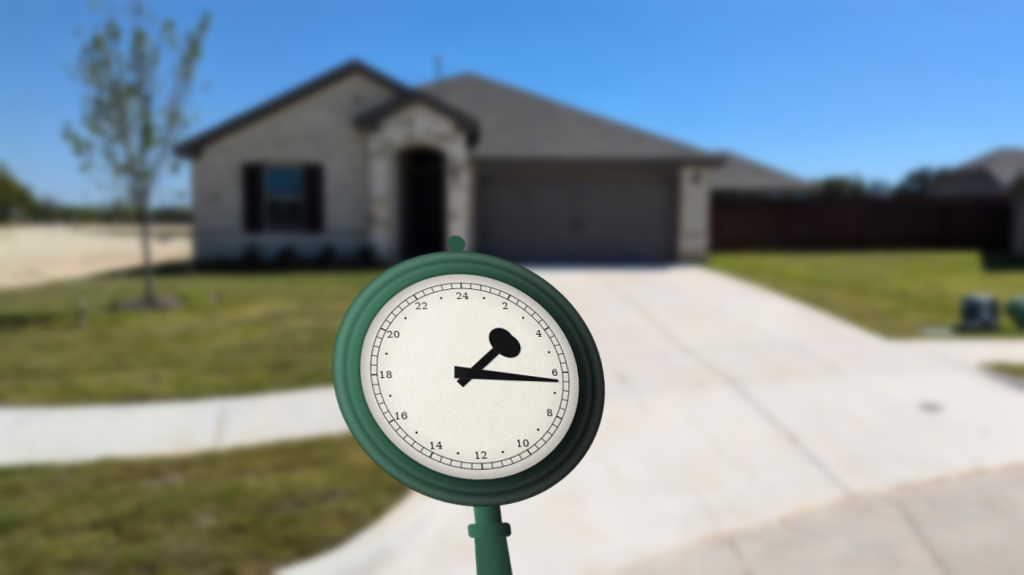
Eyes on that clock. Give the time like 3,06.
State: 3,16
